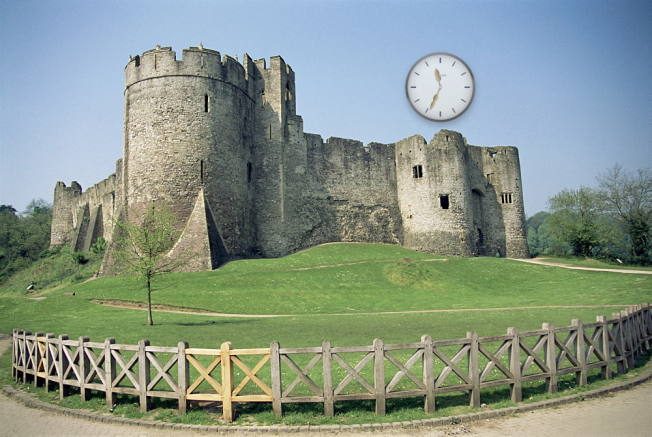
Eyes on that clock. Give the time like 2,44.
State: 11,34
